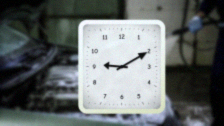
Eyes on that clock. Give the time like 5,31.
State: 9,10
